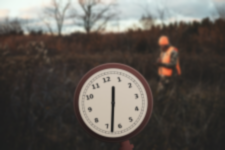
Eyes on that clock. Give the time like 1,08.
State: 12,33
